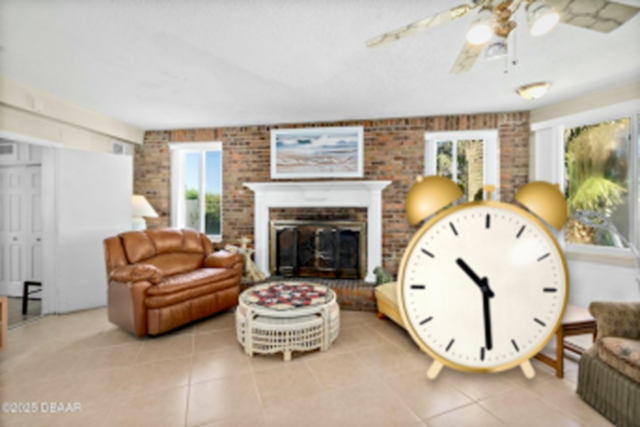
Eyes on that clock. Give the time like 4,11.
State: 10,29
